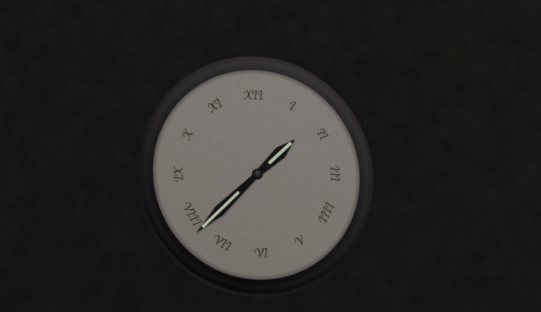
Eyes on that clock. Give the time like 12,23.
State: 1,38
